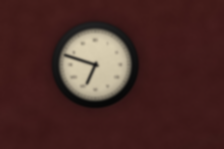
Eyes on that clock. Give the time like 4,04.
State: 6,48
